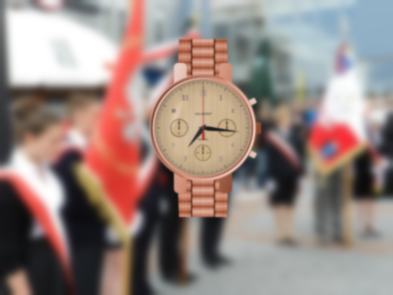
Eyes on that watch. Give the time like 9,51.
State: 7,16
